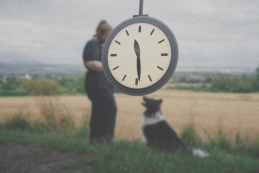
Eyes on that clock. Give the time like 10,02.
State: 11,29
